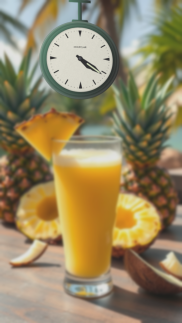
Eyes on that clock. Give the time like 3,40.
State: 4,21
